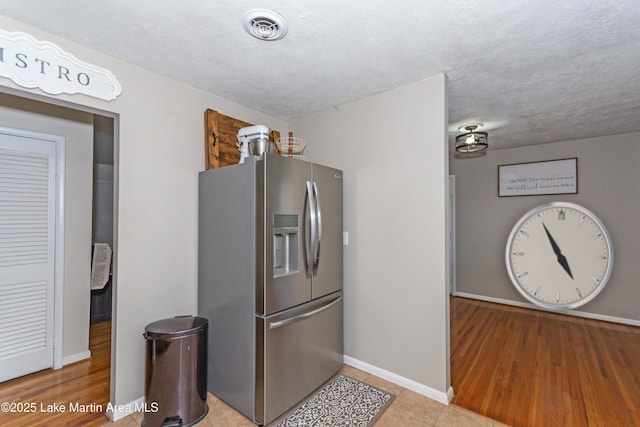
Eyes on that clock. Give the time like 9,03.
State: 4,55
